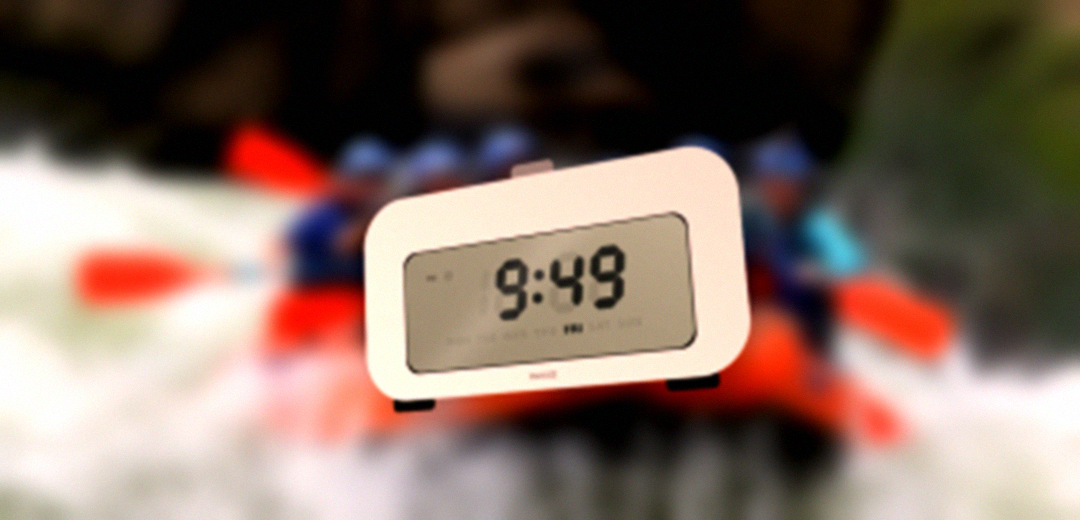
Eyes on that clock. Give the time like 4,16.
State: 9,49
